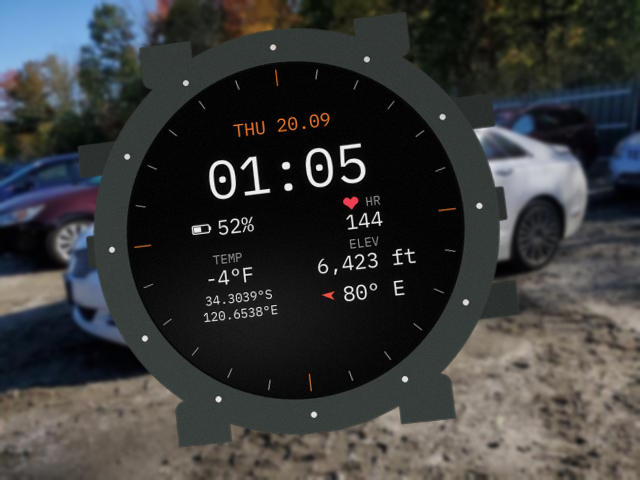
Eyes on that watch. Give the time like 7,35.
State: 1,05
